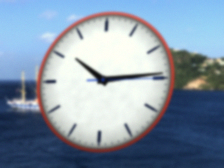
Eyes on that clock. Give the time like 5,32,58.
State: 10,14,15
